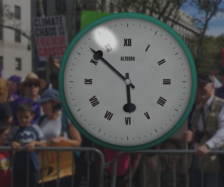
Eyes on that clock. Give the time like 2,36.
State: 5,52
